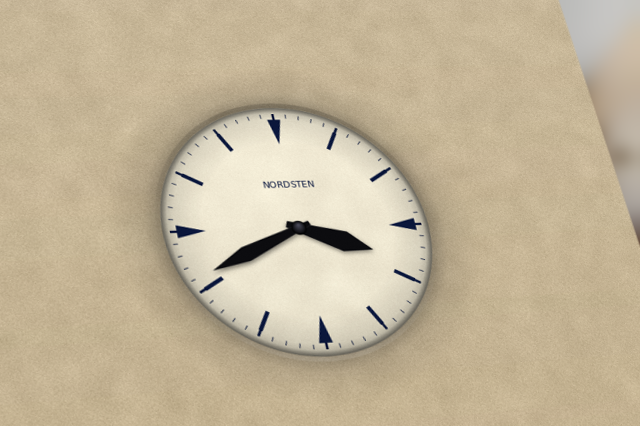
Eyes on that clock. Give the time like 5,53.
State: 3,41
